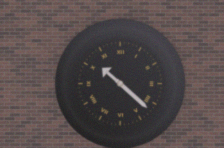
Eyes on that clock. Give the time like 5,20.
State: 10,22
